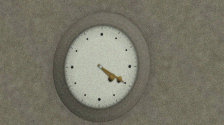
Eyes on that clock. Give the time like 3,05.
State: 4,20
